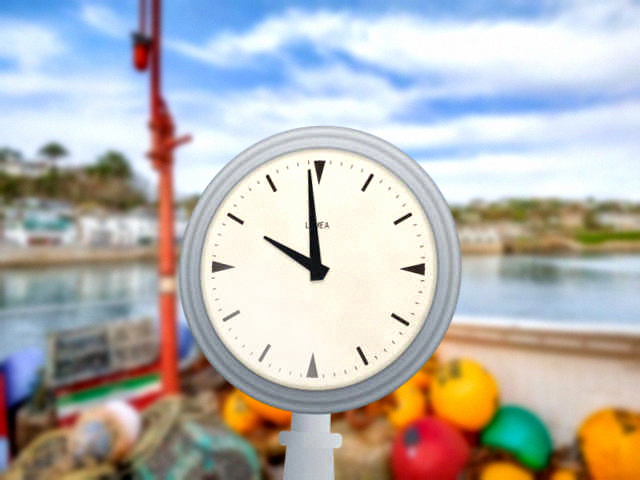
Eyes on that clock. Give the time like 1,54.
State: 9,59
